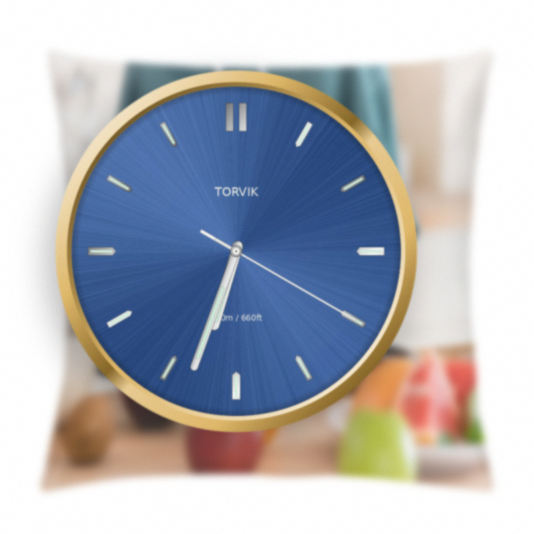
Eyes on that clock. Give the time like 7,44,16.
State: 6,33,20
